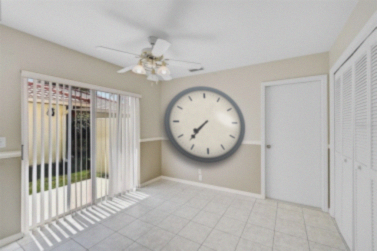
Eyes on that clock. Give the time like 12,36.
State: 7,37
